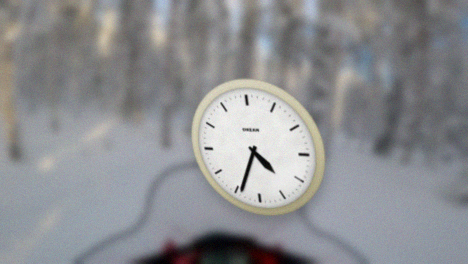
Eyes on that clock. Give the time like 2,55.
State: 4,34
